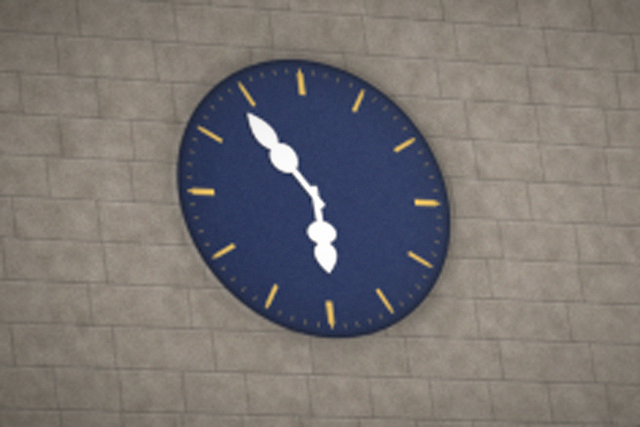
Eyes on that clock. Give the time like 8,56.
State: 5,54
